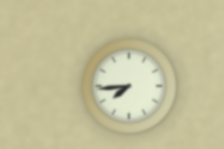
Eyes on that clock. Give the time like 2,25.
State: 7,44
